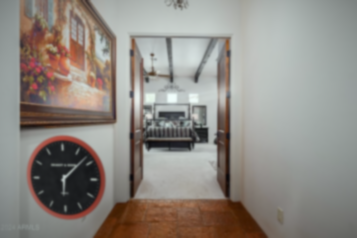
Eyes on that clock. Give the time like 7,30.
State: 6,08
